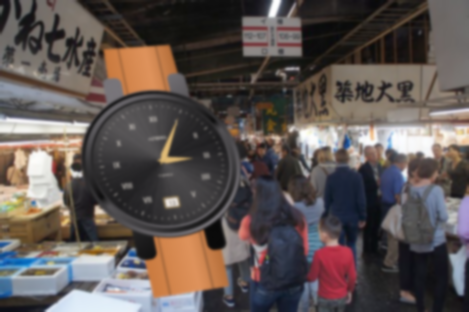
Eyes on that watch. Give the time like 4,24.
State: 3,05
